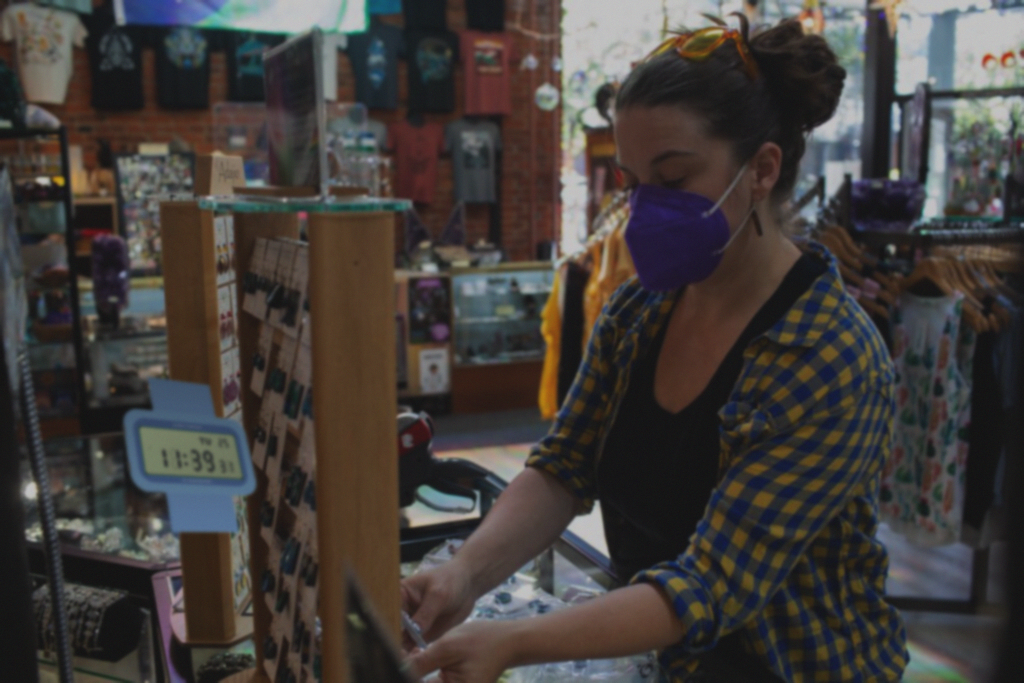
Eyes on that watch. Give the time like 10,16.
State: 11,39
